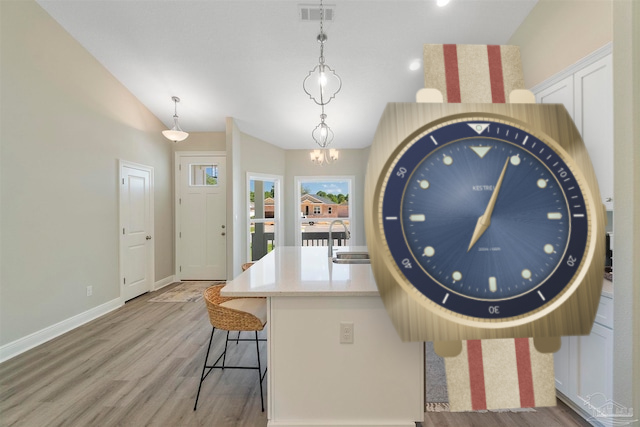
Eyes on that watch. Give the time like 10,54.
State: 7,04
